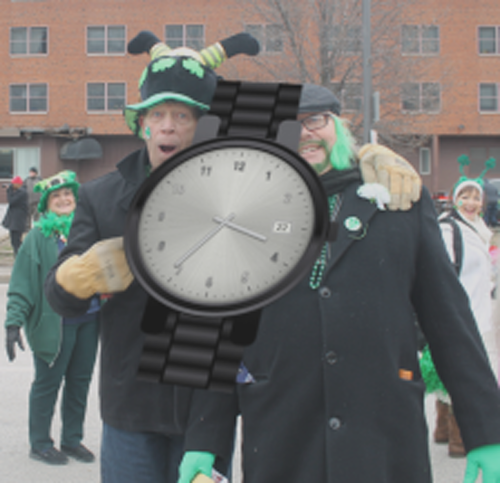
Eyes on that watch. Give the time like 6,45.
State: 3,36
